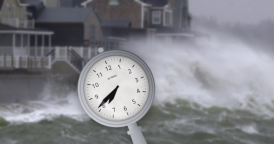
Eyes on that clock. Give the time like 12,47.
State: 7,41
